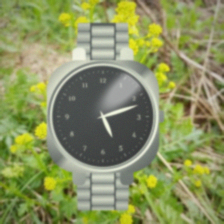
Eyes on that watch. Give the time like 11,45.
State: 5,12
